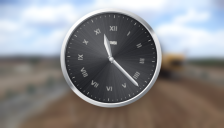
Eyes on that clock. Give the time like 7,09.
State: 11,22
